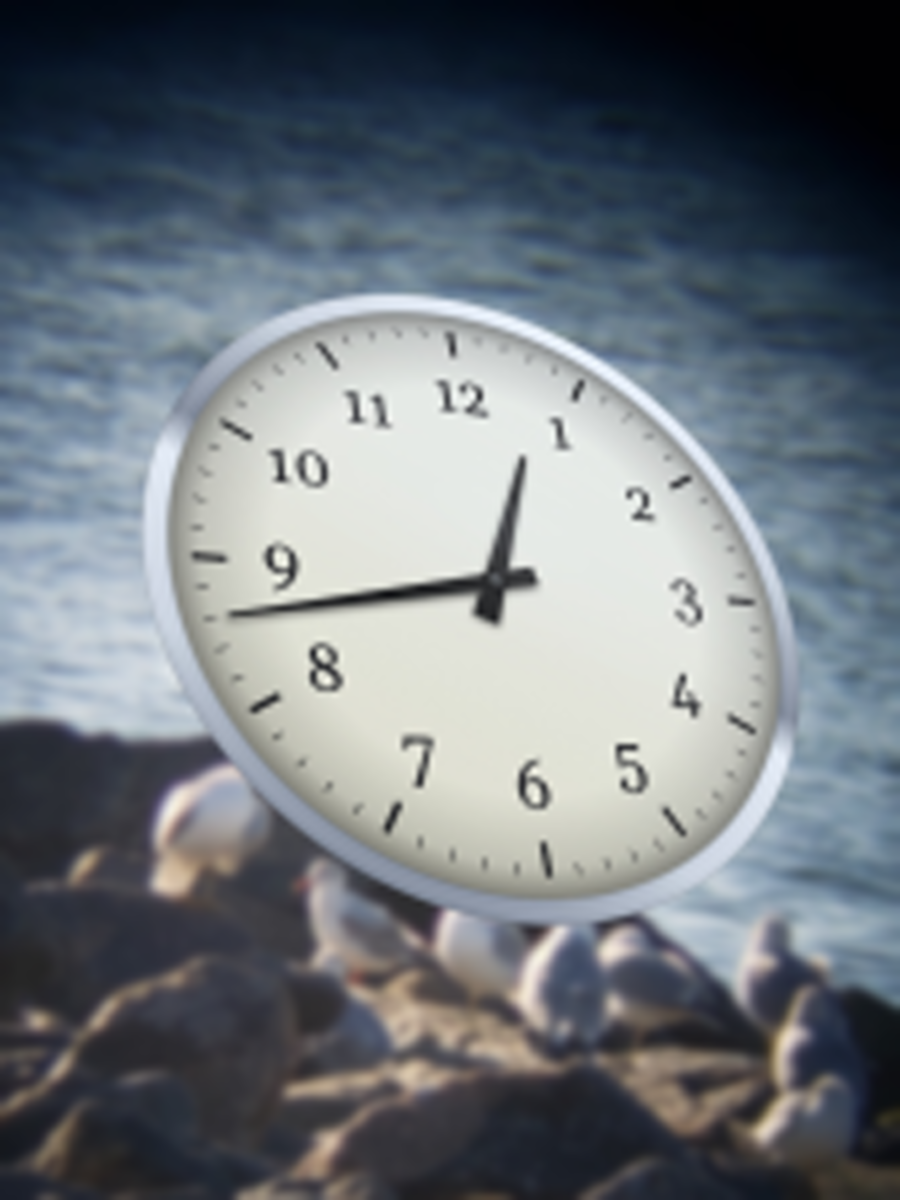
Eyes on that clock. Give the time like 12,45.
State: 12,43
